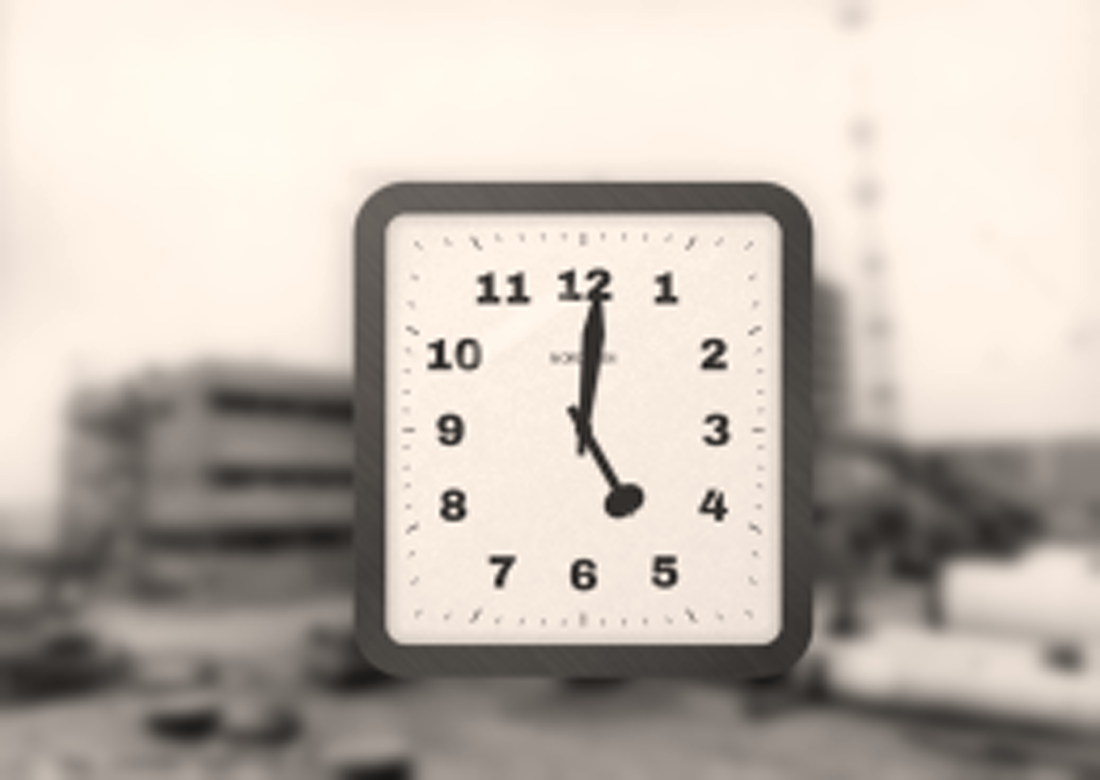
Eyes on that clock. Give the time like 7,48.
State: 5,01
